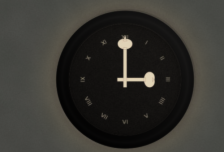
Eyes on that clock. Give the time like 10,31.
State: 3,00
